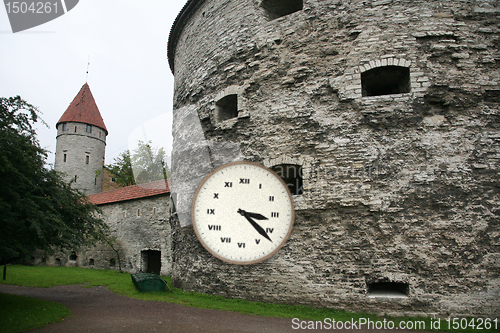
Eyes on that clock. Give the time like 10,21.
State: 3,22
